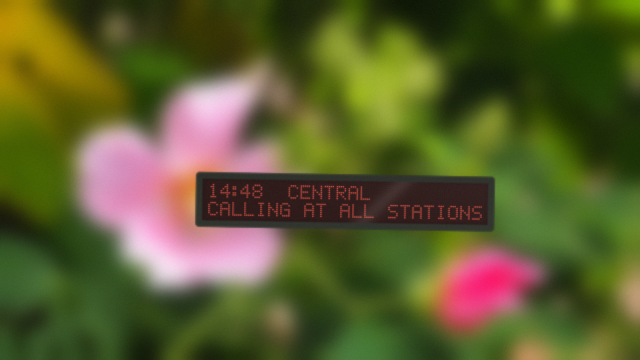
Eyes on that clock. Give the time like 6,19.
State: 14,48
